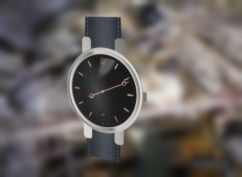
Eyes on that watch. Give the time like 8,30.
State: 8,11
